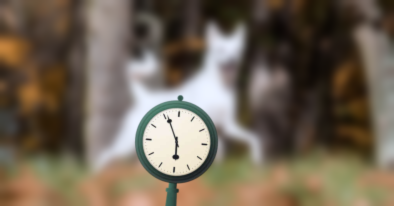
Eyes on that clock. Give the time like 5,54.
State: 5,56
